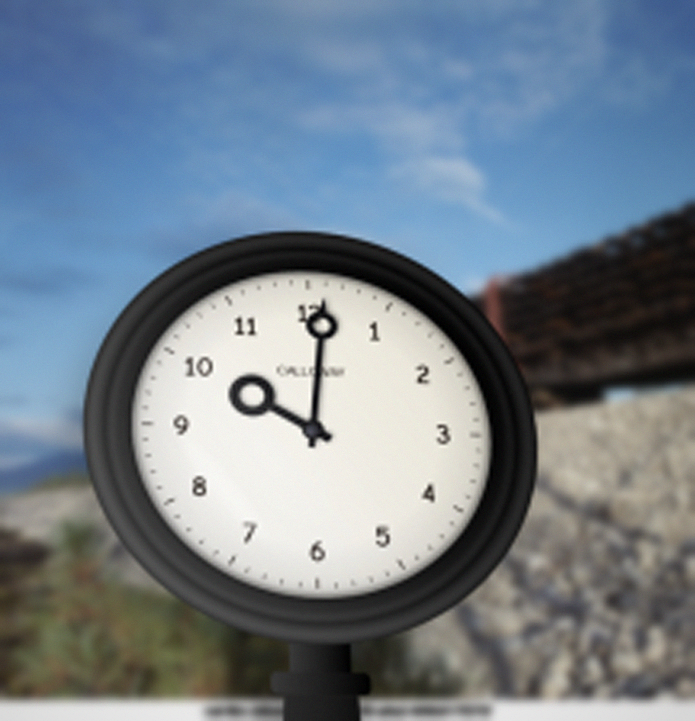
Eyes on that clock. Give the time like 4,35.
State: 10,01
